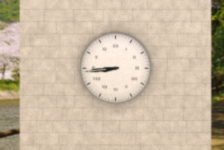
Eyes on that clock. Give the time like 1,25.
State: 8,44
